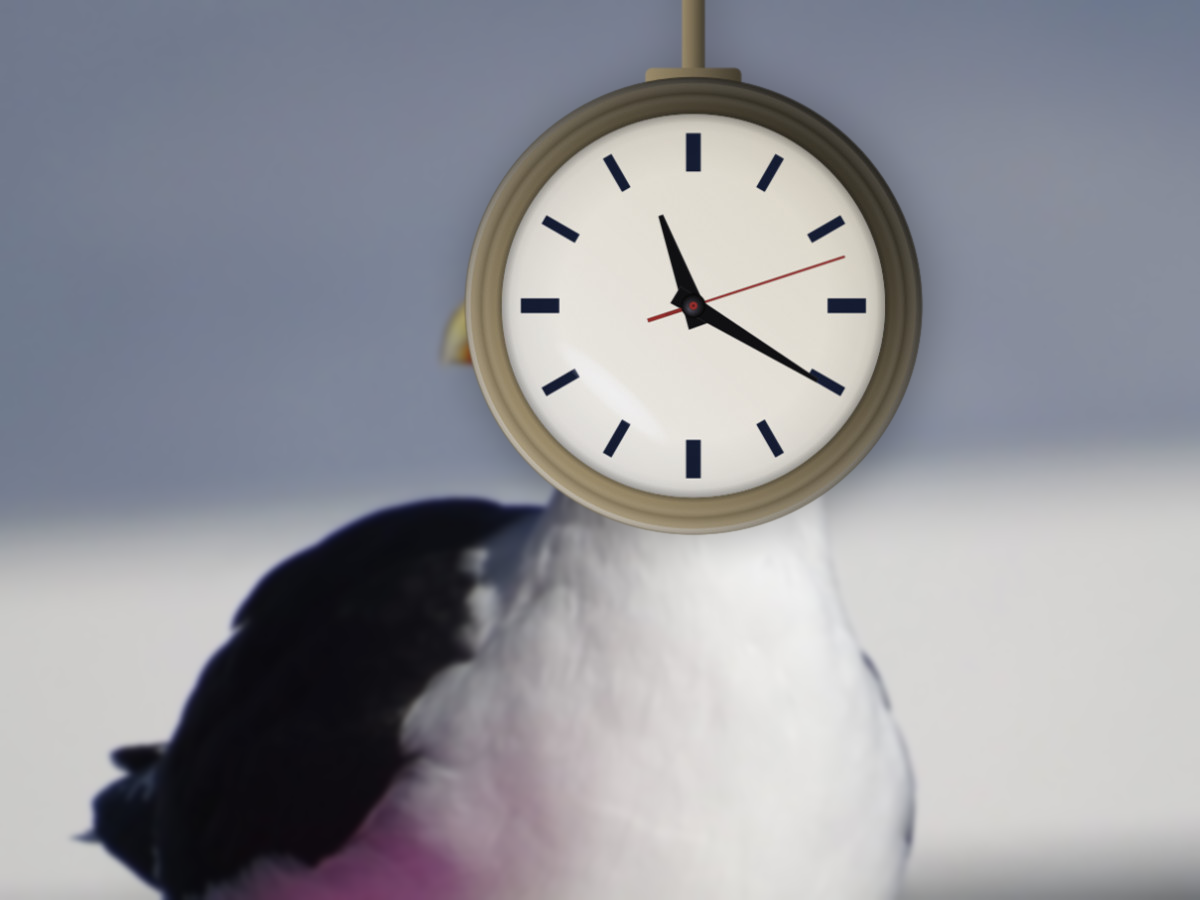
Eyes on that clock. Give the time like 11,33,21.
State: 11,20,12
